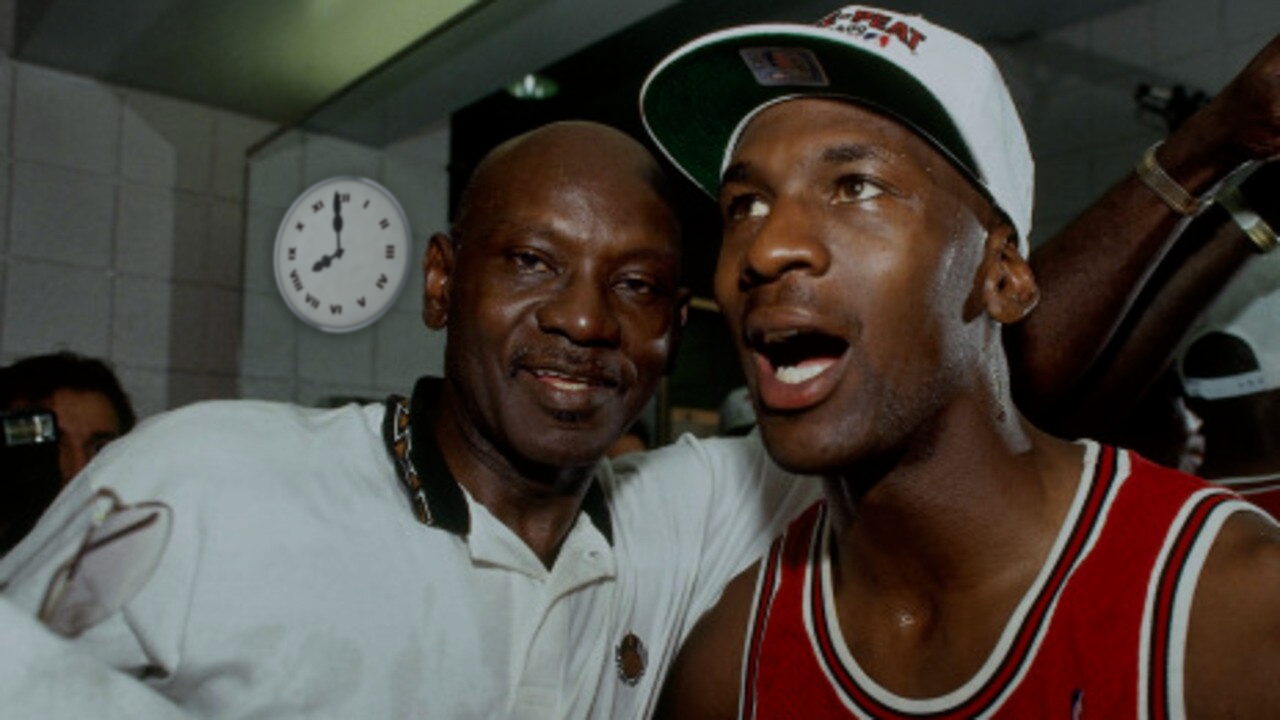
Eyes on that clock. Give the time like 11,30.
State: 7,59
